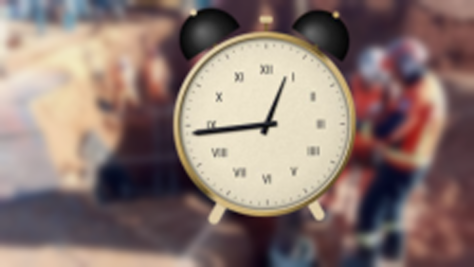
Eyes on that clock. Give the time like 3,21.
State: 12,44
